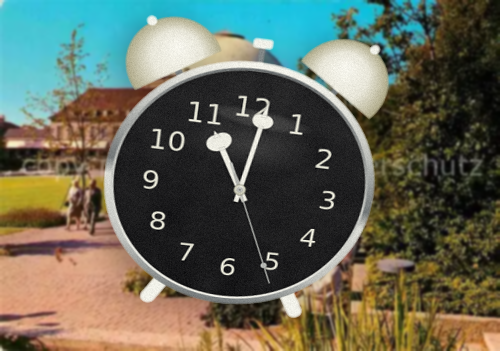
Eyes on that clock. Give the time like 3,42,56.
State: 11,01,26
